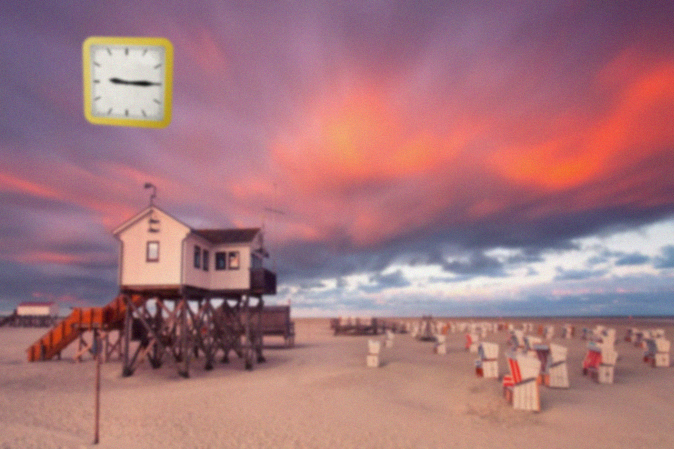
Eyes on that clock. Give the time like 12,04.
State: 9,15
